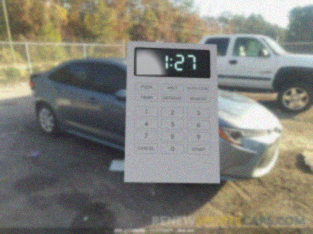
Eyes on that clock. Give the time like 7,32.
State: 1,27
